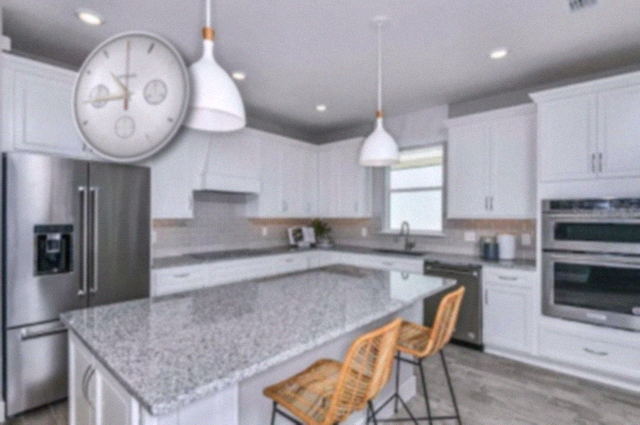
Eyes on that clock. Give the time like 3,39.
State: 10,44
